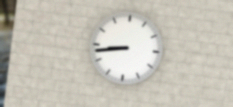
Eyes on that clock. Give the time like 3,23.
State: 8,43
